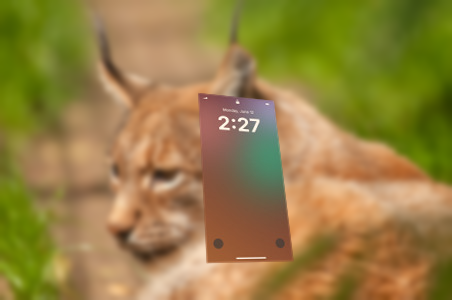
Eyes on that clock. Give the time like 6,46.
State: 2,27
